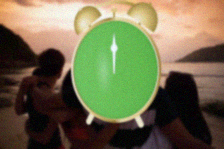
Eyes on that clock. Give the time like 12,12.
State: 12,00
